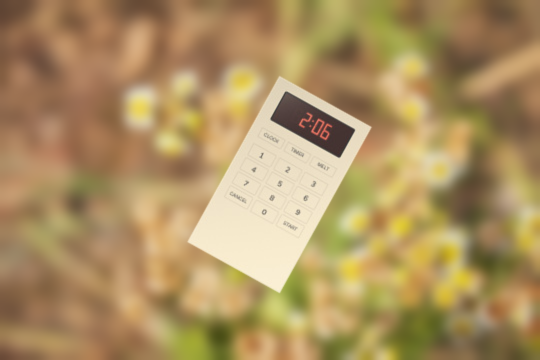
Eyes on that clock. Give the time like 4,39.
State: 2,06
